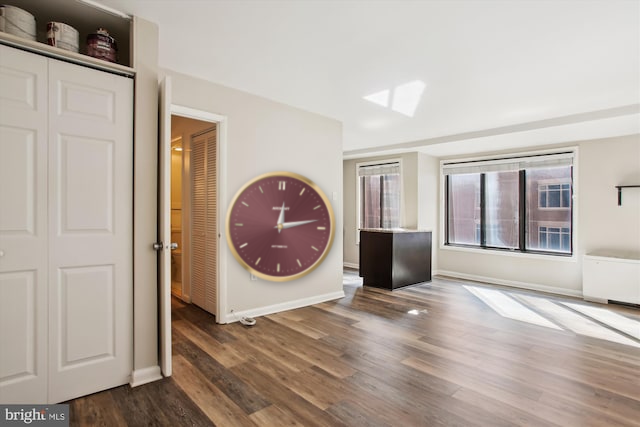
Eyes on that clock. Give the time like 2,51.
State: 12,13
